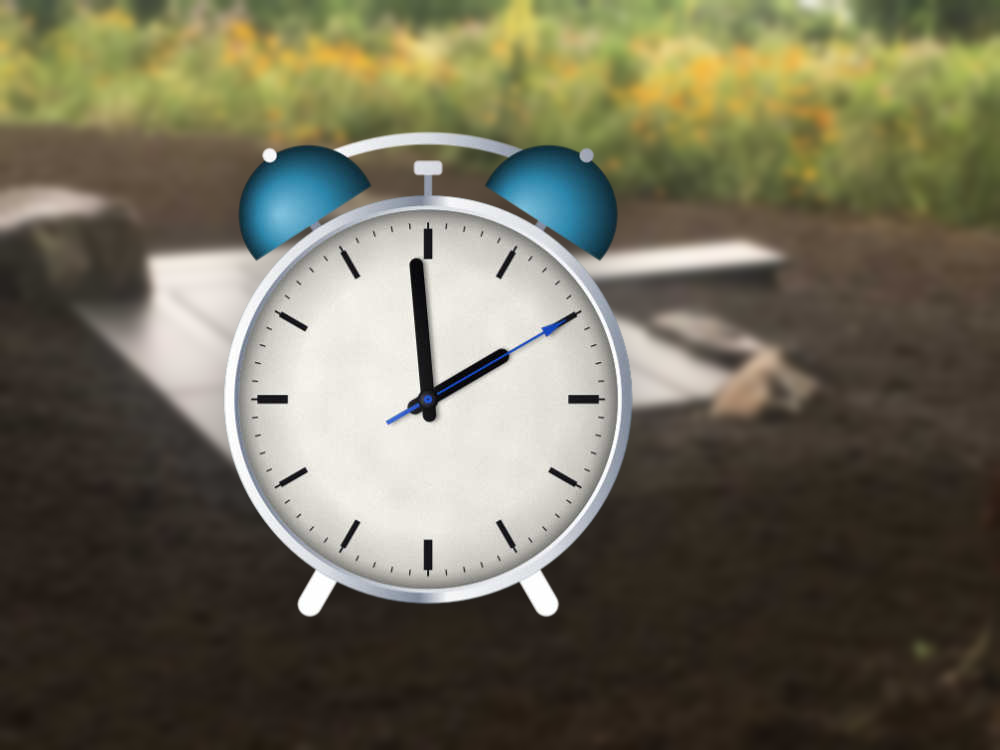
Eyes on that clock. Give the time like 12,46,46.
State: 1,59,10
